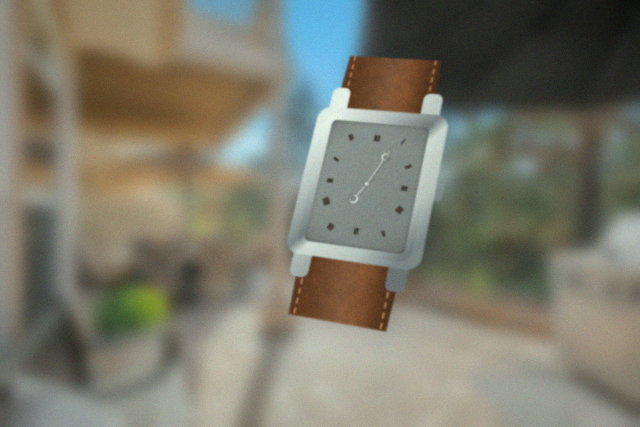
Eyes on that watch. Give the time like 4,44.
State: 7,04
